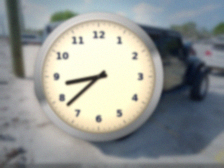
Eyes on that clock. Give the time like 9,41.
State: 8,38
